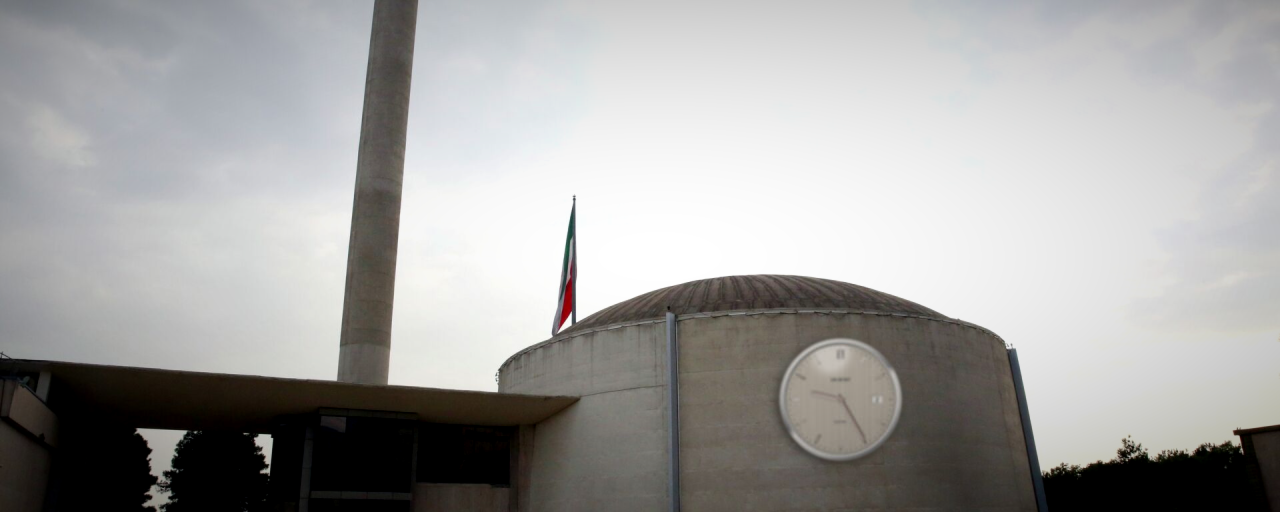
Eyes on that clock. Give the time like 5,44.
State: 9,25
